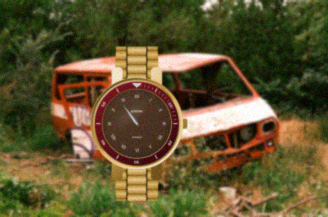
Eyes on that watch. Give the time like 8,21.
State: 10,54
